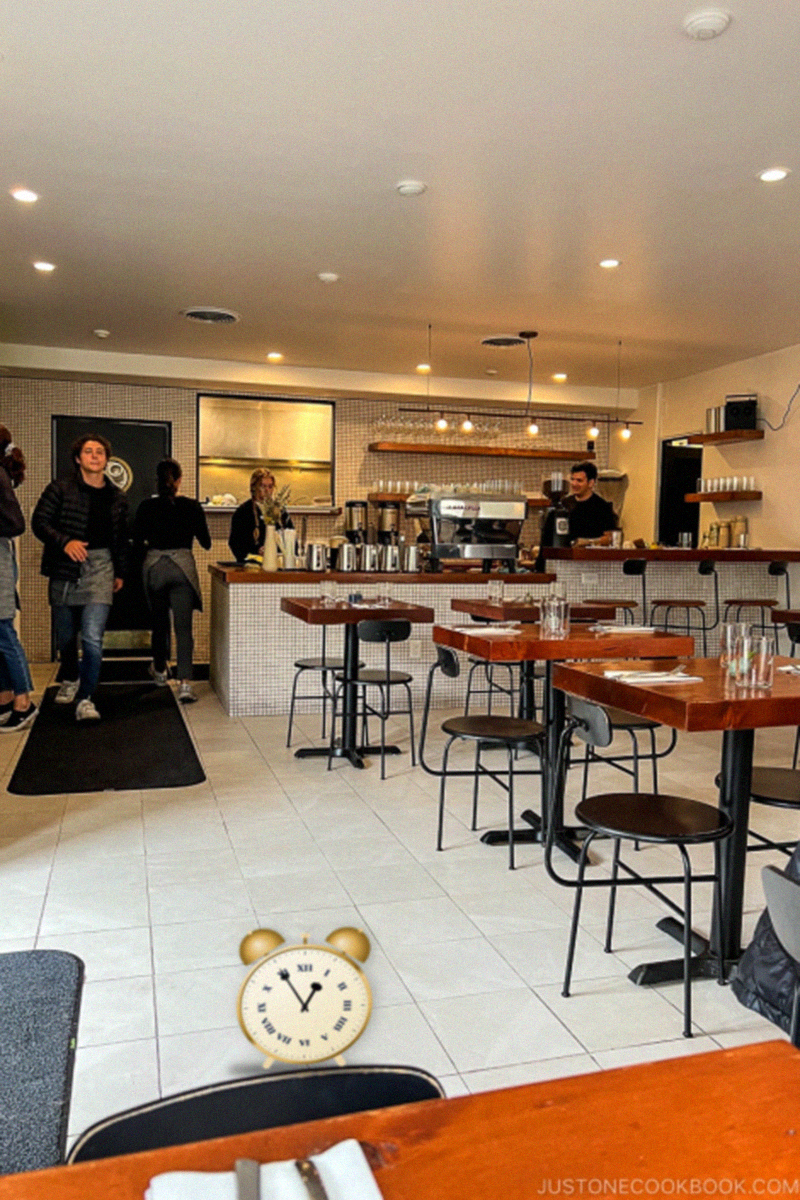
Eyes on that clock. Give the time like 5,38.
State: 12,55
